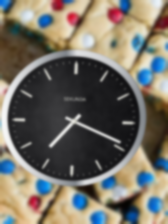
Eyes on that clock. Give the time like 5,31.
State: 7,19
